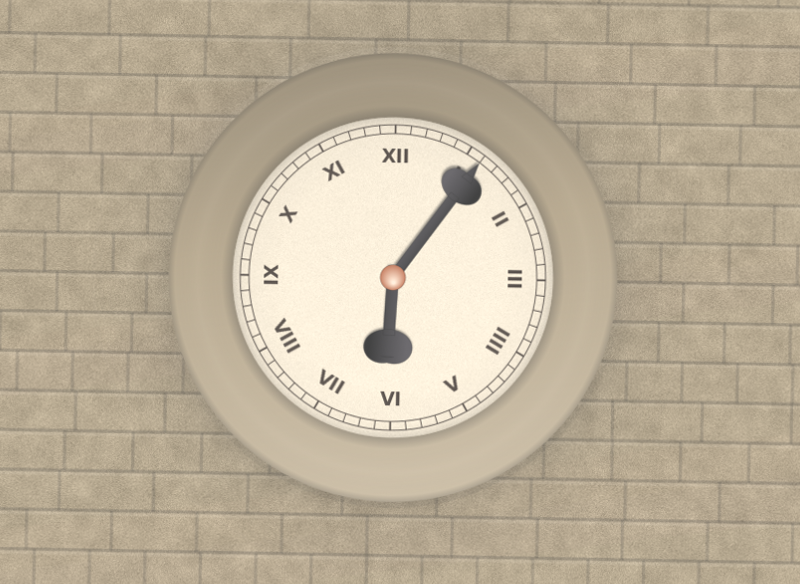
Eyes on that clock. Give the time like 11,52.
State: 6,06
